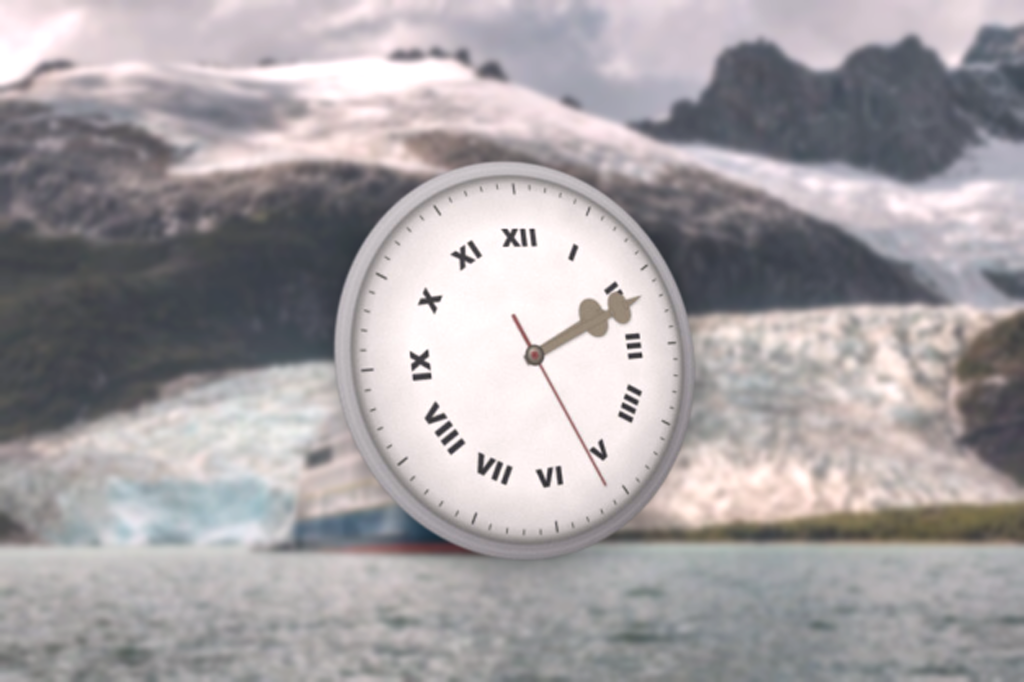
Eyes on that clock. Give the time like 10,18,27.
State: 2,11,26
